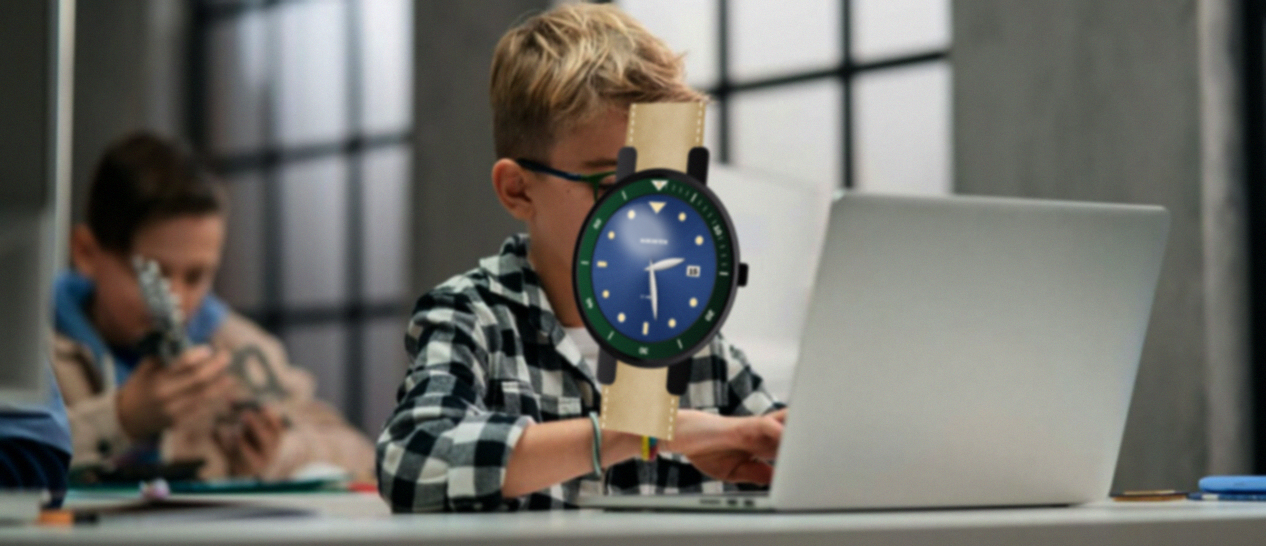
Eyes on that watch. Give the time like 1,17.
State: 2,28
